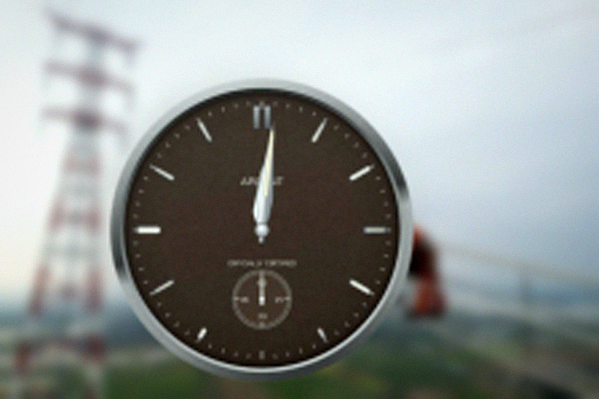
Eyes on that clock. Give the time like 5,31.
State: 12,01
